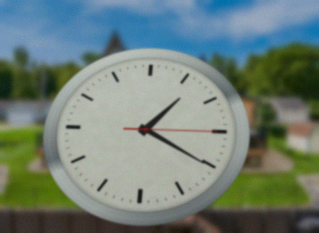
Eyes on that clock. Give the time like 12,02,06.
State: 1,20,15
